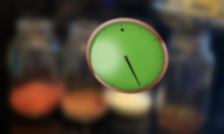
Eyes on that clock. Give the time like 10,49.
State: 5,27
